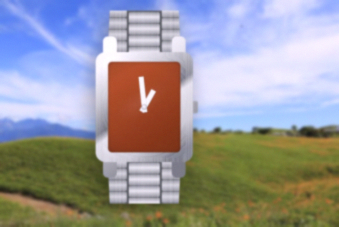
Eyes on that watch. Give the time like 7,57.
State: 12,59
